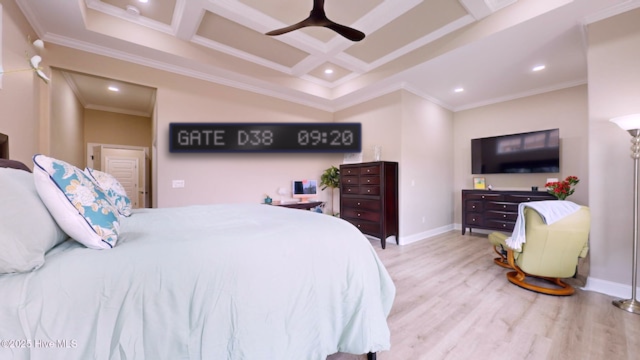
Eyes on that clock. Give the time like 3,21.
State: 9,20
